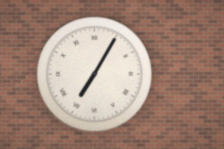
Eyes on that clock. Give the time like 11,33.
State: 7,05
